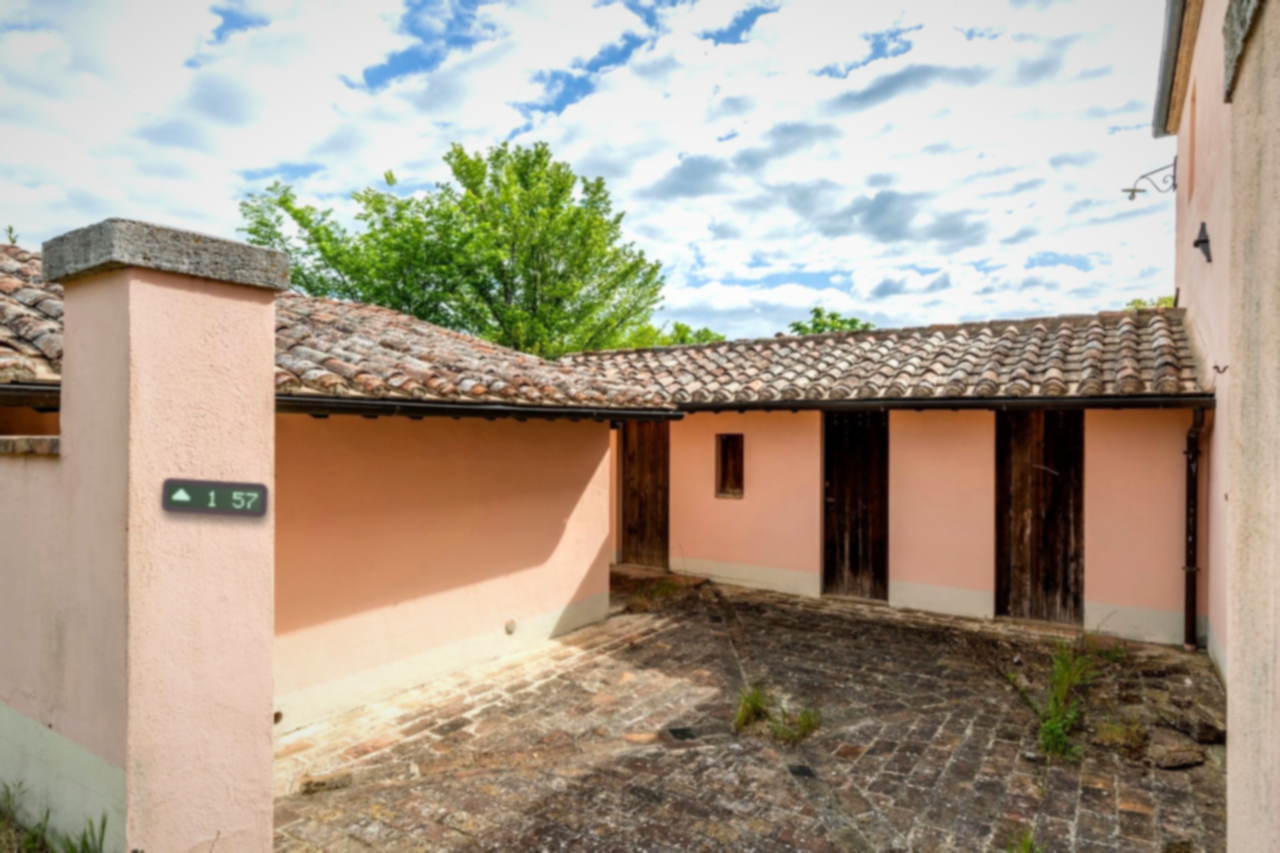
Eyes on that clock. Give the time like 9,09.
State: 1,57
